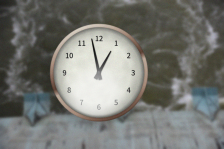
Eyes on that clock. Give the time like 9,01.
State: 12,58
